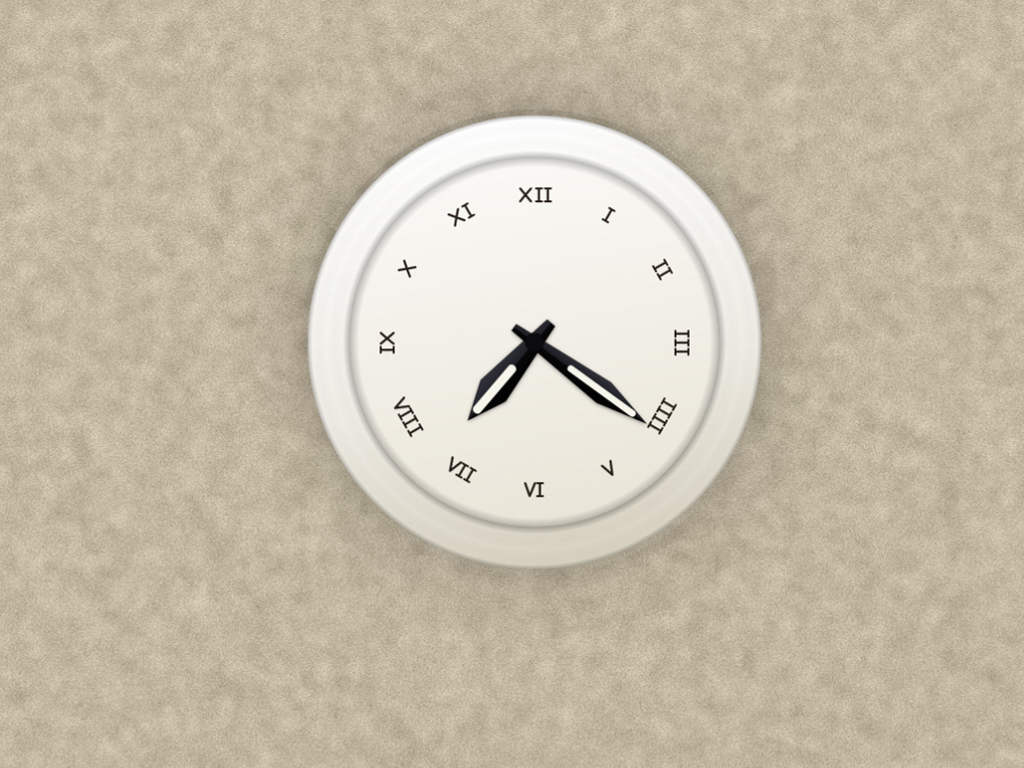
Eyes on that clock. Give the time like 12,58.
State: 7,21
